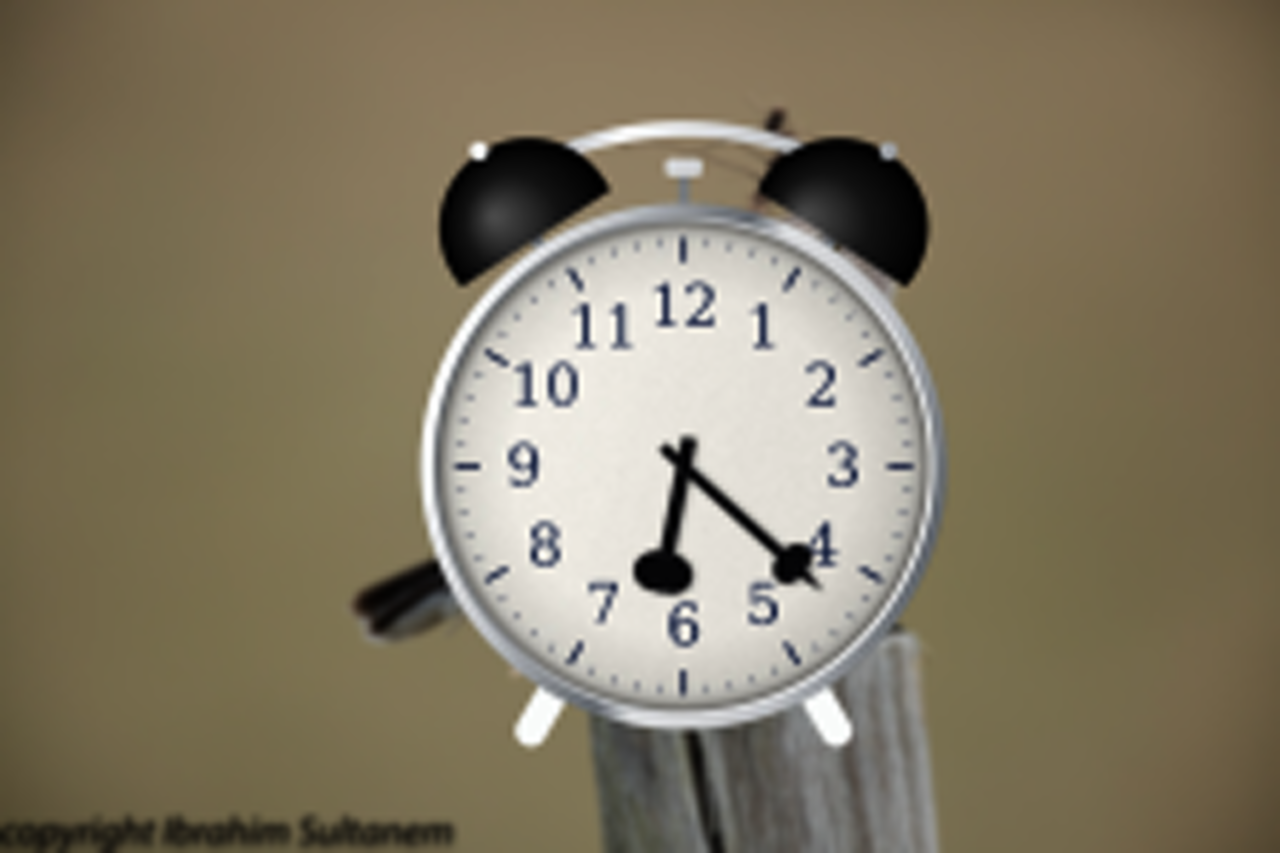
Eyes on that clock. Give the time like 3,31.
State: 6,22
